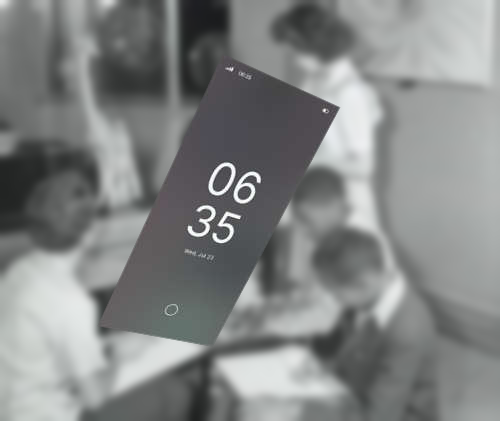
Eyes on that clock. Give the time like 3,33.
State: 6,35
